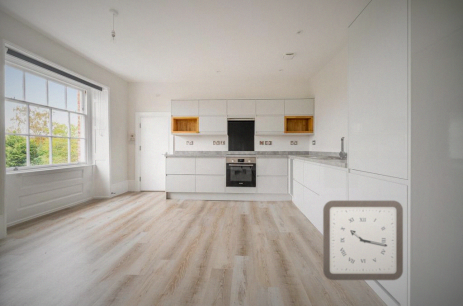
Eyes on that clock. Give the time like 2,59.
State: 10,17
